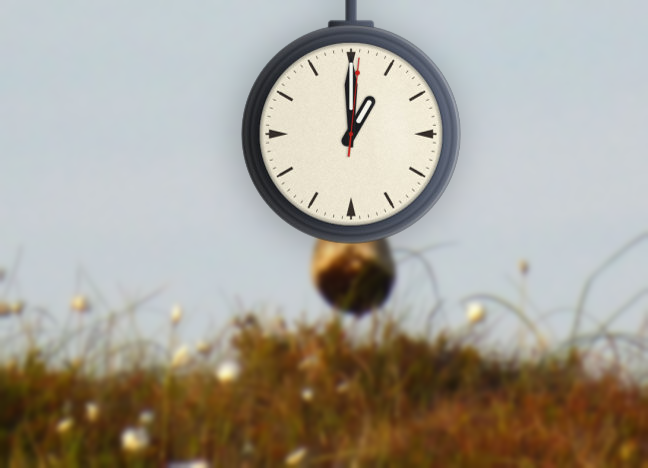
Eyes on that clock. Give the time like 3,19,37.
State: 1,00,01
